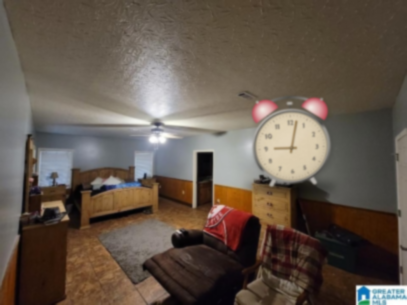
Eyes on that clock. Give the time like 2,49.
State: 9,02
